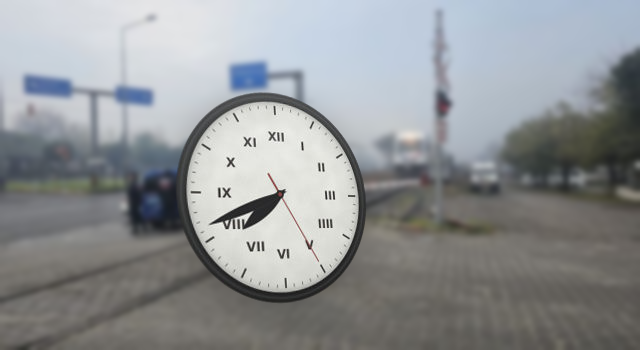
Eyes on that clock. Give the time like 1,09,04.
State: 7,41,25
